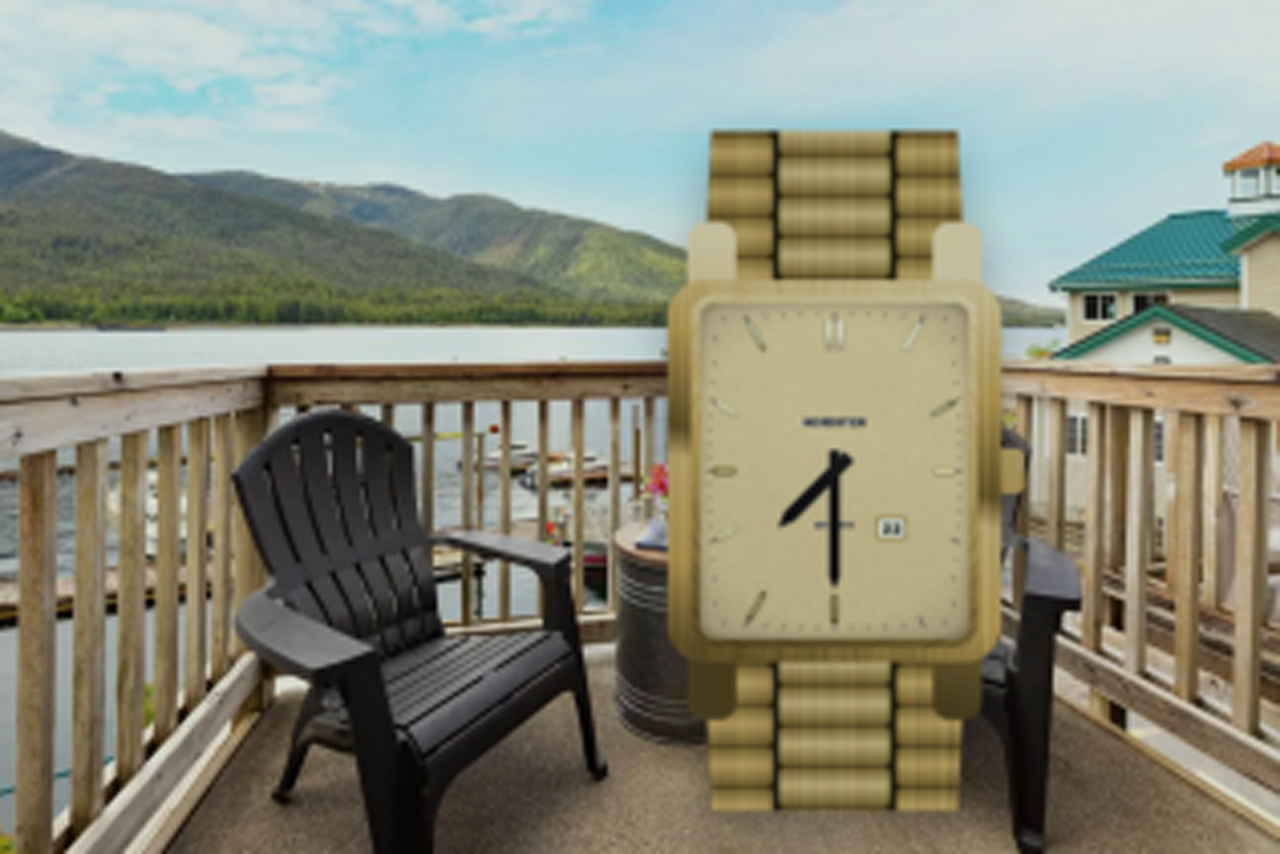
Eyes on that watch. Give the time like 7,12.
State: 7,30
